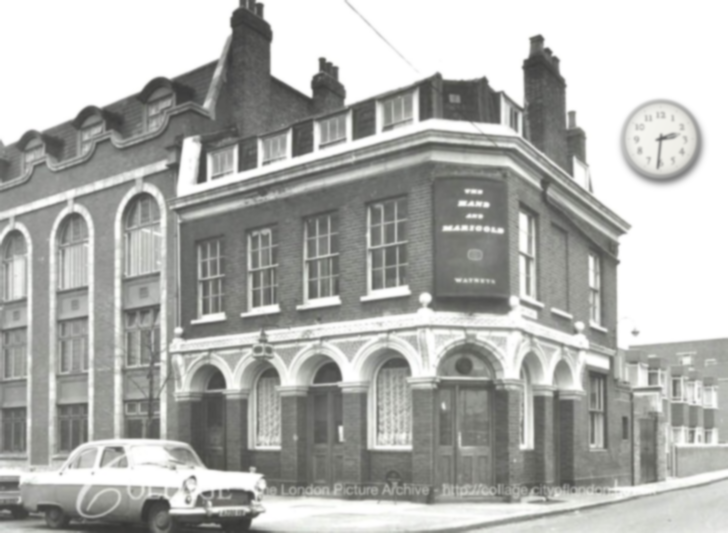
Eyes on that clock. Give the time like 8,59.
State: 2,31
